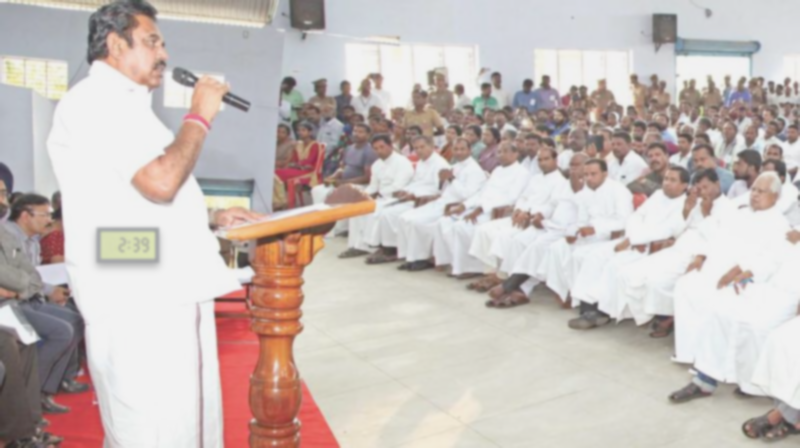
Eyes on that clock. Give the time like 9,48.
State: 2,39
